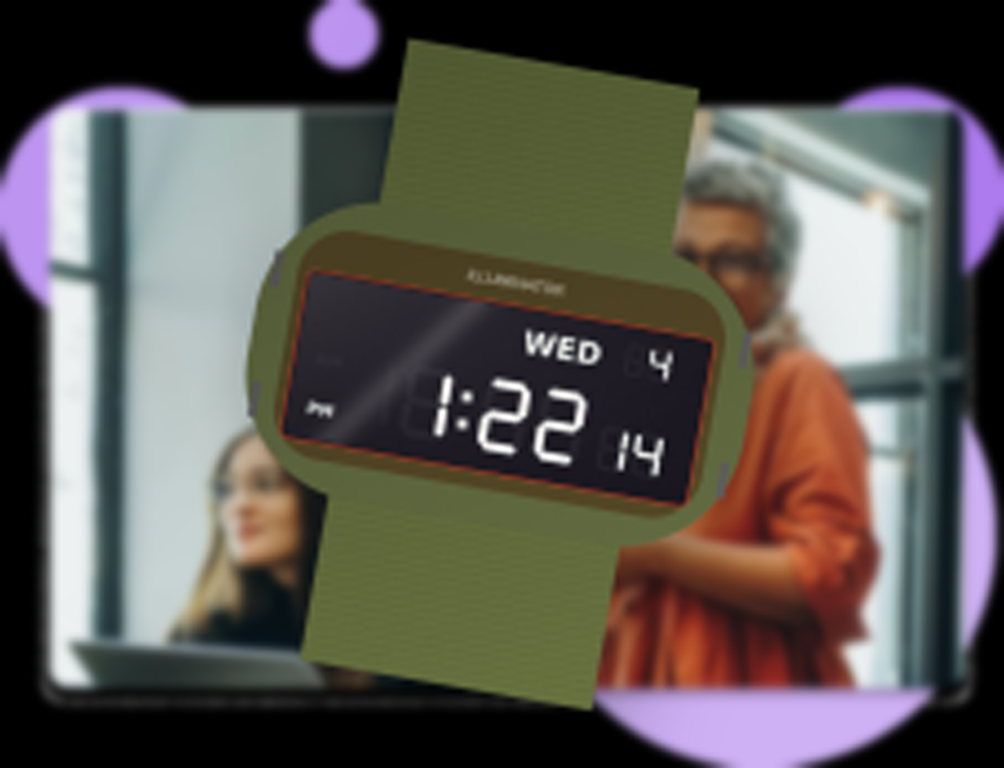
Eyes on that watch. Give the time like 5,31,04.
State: 1,22,14
